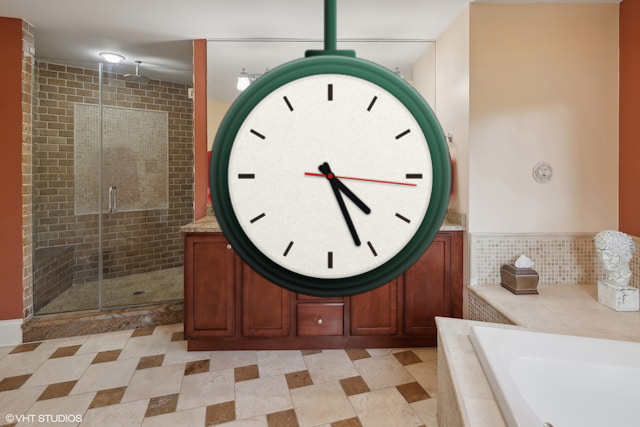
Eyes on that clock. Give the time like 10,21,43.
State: 4,26,16
